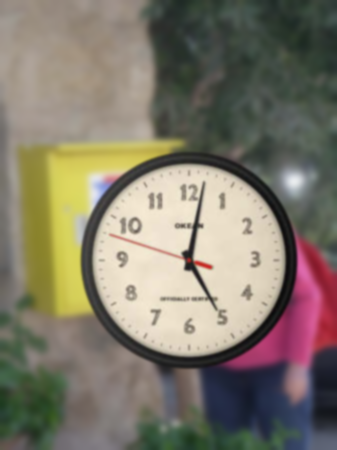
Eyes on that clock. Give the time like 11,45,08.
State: 5,01,48
